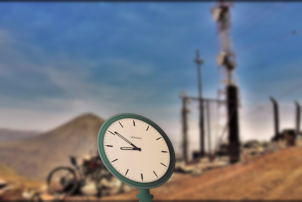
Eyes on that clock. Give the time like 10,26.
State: 8,51
